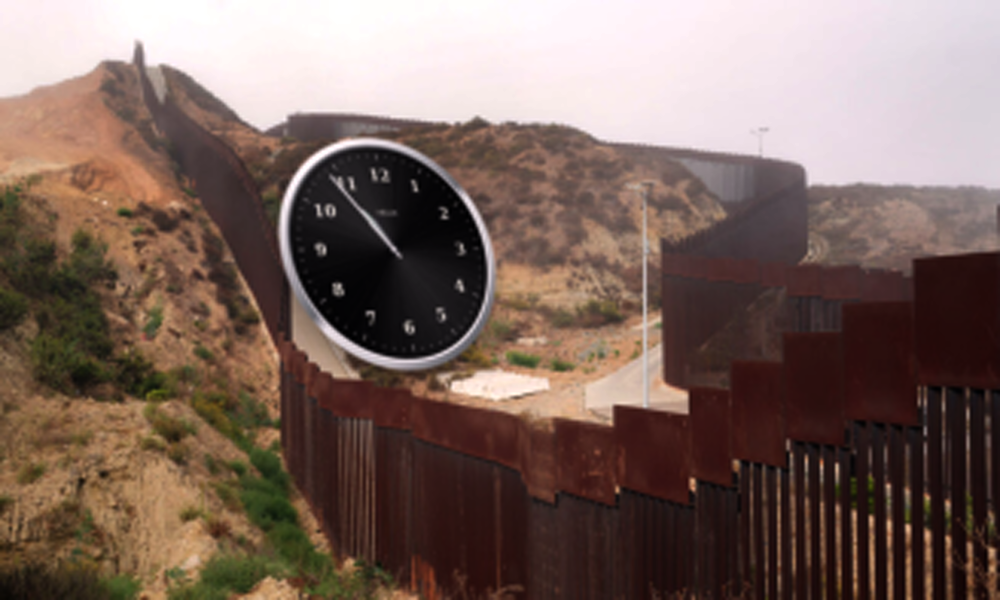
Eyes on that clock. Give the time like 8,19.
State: 10,54
